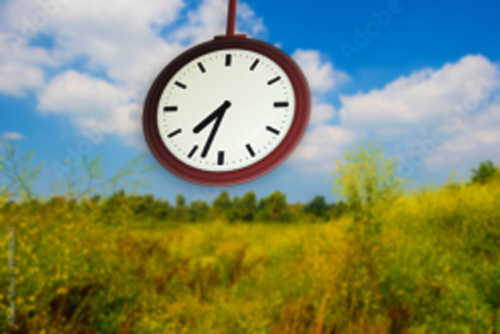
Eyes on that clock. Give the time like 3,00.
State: 7,33
